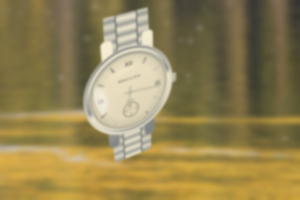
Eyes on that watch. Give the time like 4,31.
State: 6,16
